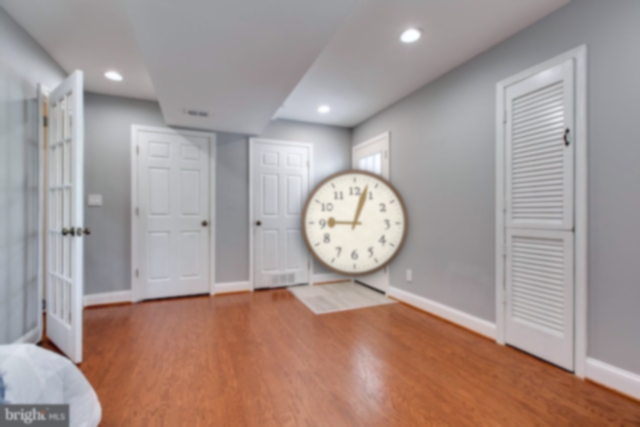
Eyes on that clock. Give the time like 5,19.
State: 9,03
